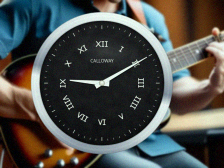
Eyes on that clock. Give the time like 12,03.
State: 9,10
